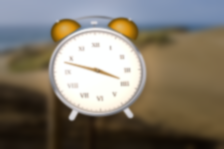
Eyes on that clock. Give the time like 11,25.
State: 3,48
